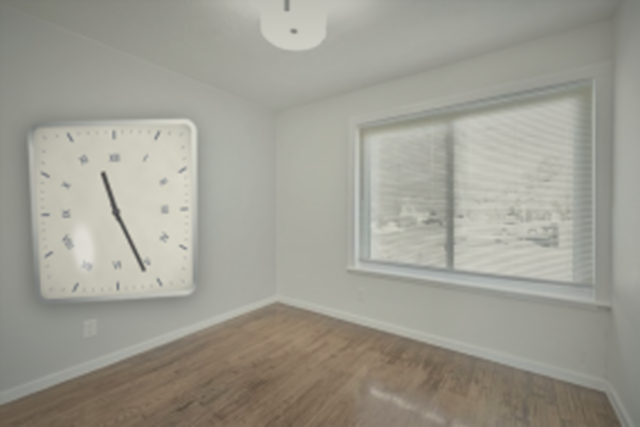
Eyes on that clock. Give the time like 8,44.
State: 11,26
